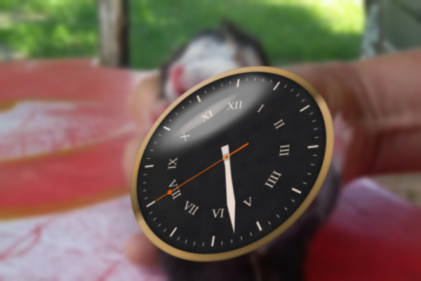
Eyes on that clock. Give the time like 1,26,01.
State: 5,27,40
